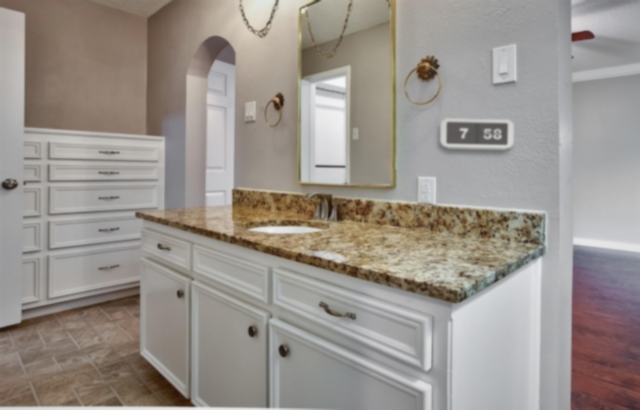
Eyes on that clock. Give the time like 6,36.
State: 7,58
